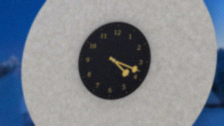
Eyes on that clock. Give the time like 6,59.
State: 4,18
